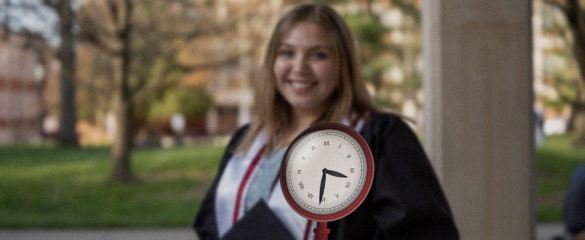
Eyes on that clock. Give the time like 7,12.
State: 3,31
